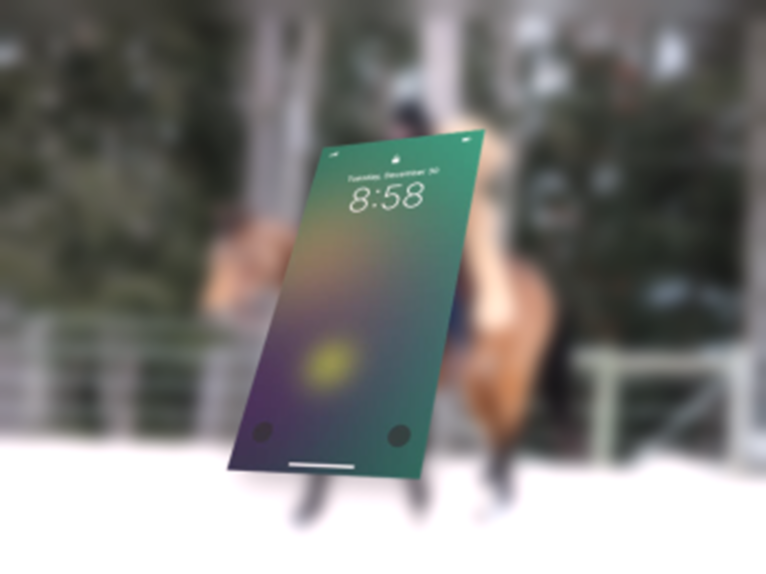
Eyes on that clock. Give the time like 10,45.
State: 8,58
